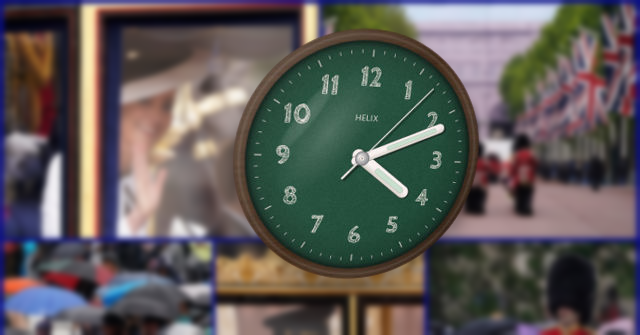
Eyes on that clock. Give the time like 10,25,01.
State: 4,11,07
